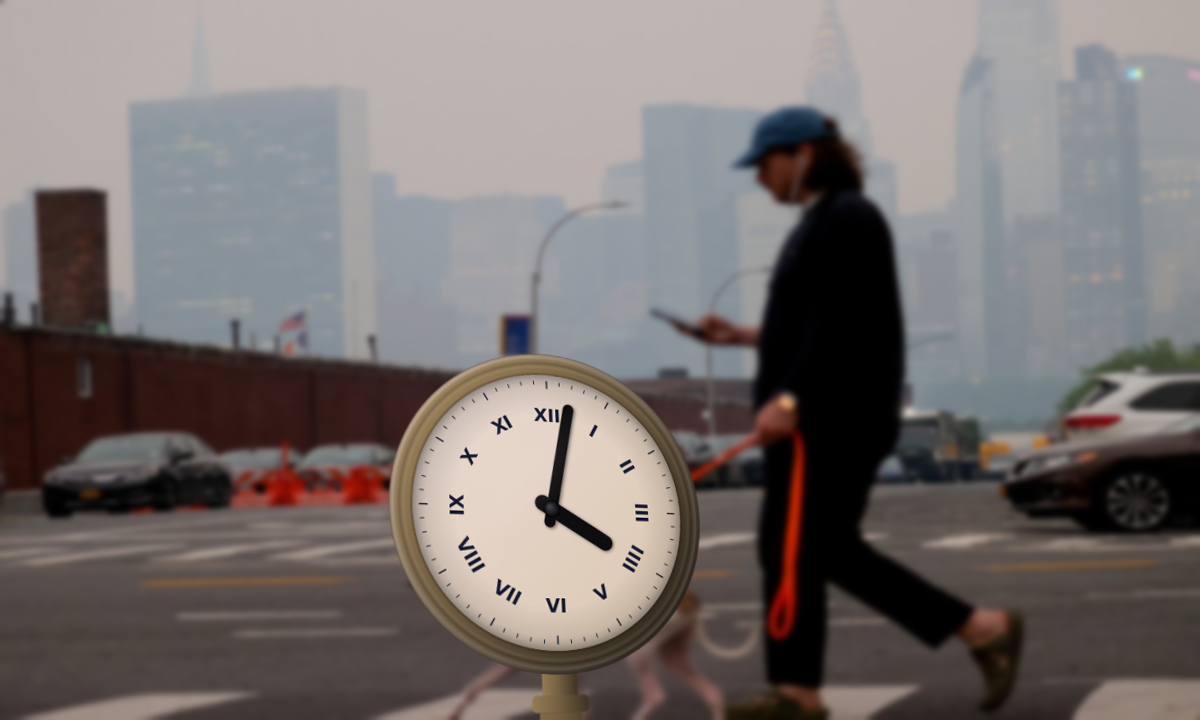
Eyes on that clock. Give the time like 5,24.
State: 4,02
